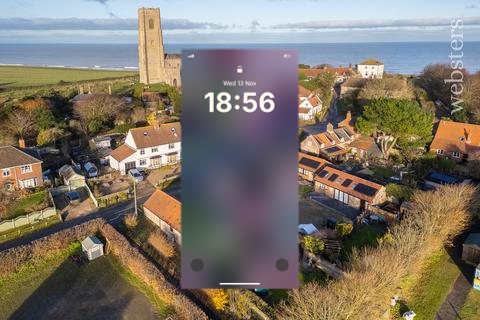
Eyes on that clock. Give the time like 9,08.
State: 18,56
